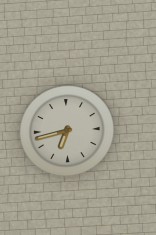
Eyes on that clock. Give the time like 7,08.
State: 6,43
